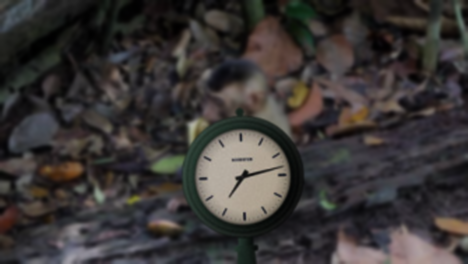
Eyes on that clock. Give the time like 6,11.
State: 7,13
